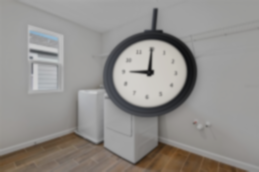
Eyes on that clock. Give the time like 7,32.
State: 9,00
